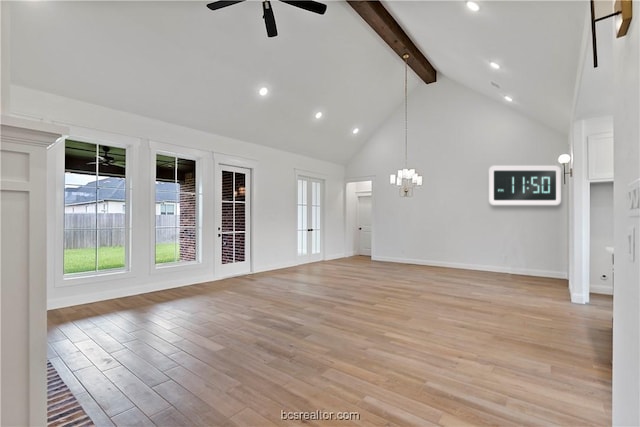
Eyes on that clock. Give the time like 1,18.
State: 11,50
